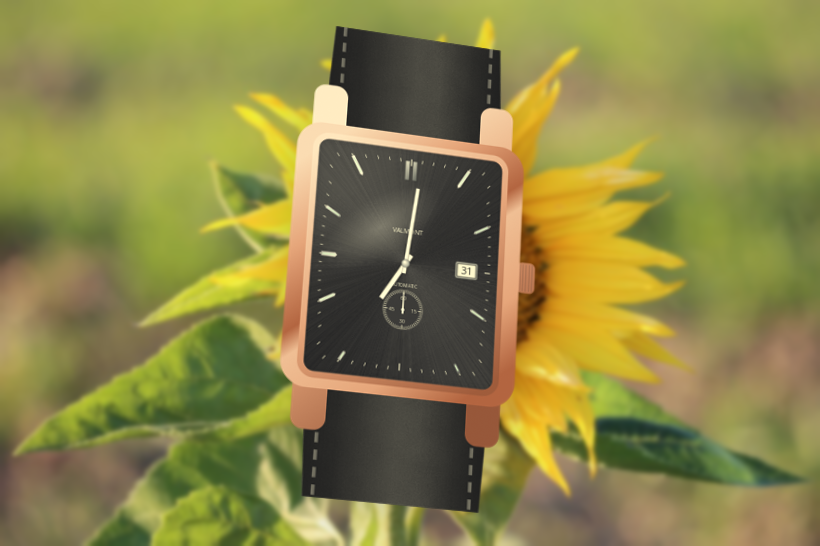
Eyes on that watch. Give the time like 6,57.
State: 7,01
